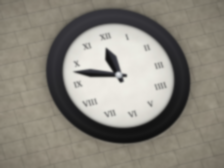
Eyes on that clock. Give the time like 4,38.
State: 11,48
